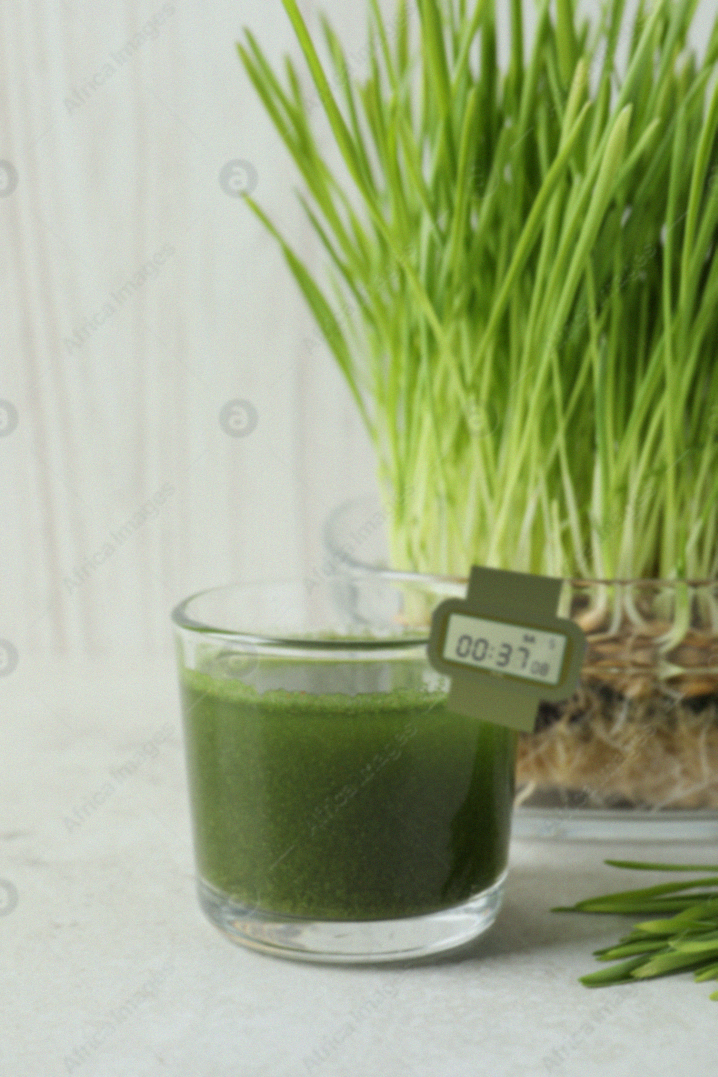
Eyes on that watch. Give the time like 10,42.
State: 0,37
